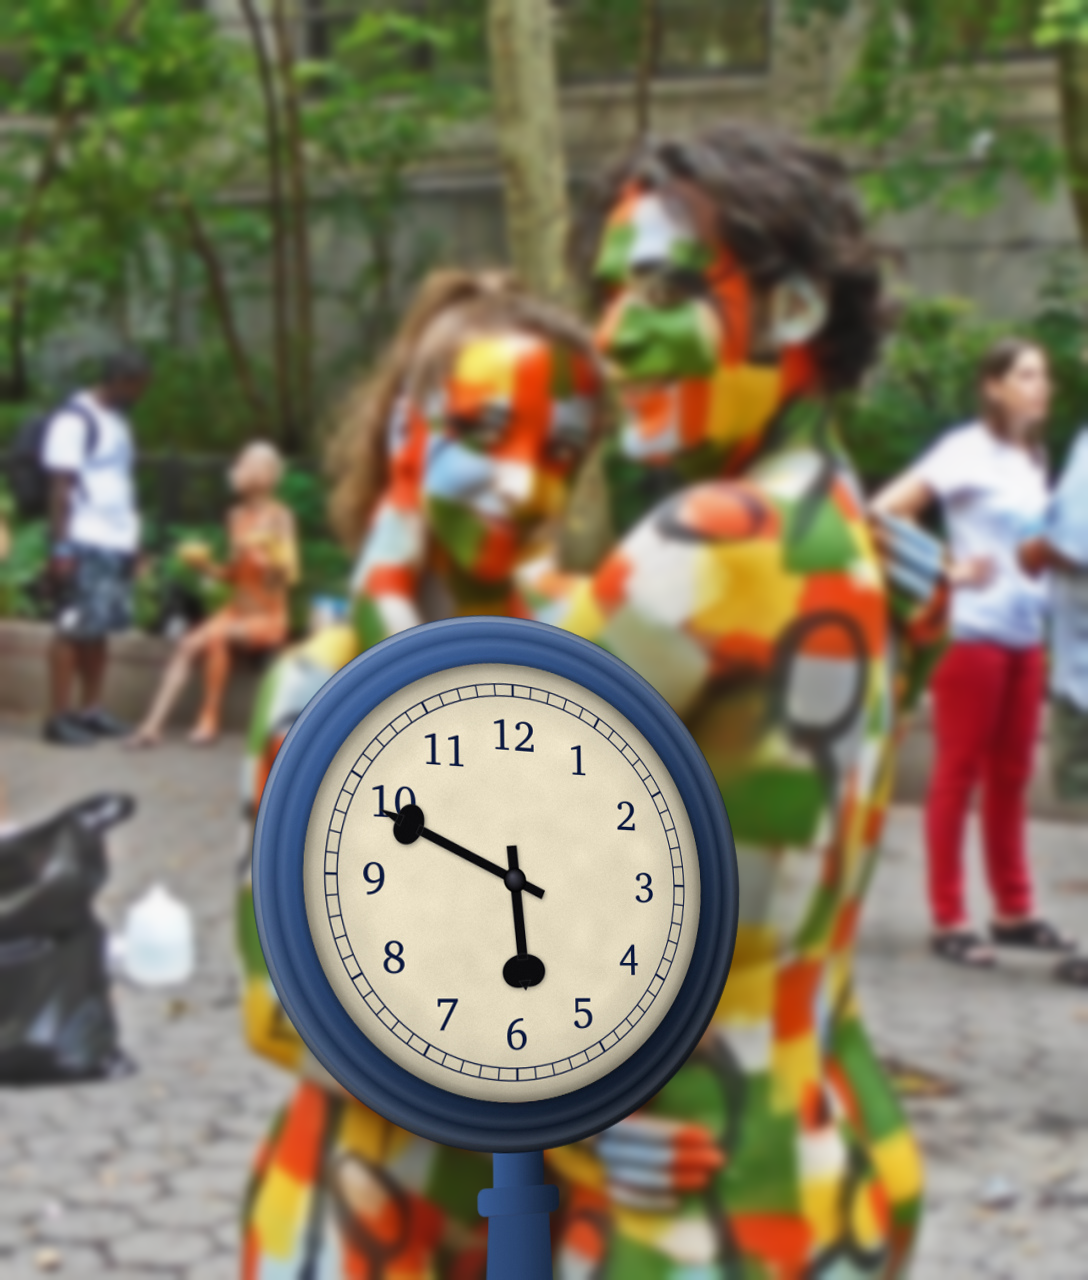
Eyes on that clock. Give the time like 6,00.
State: 5,49
